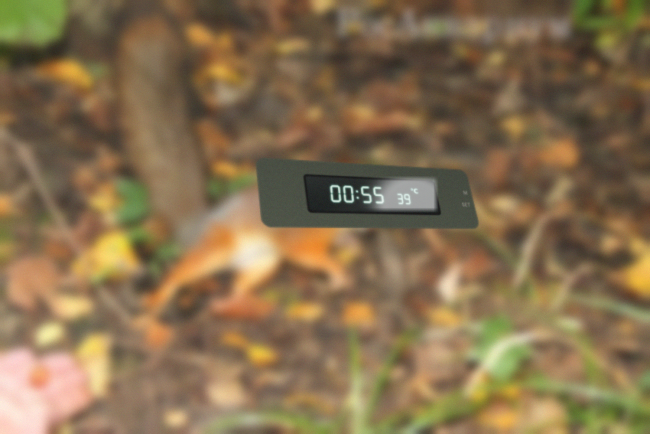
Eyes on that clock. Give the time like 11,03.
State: 0,55
